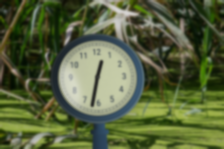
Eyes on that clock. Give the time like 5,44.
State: 12,32
